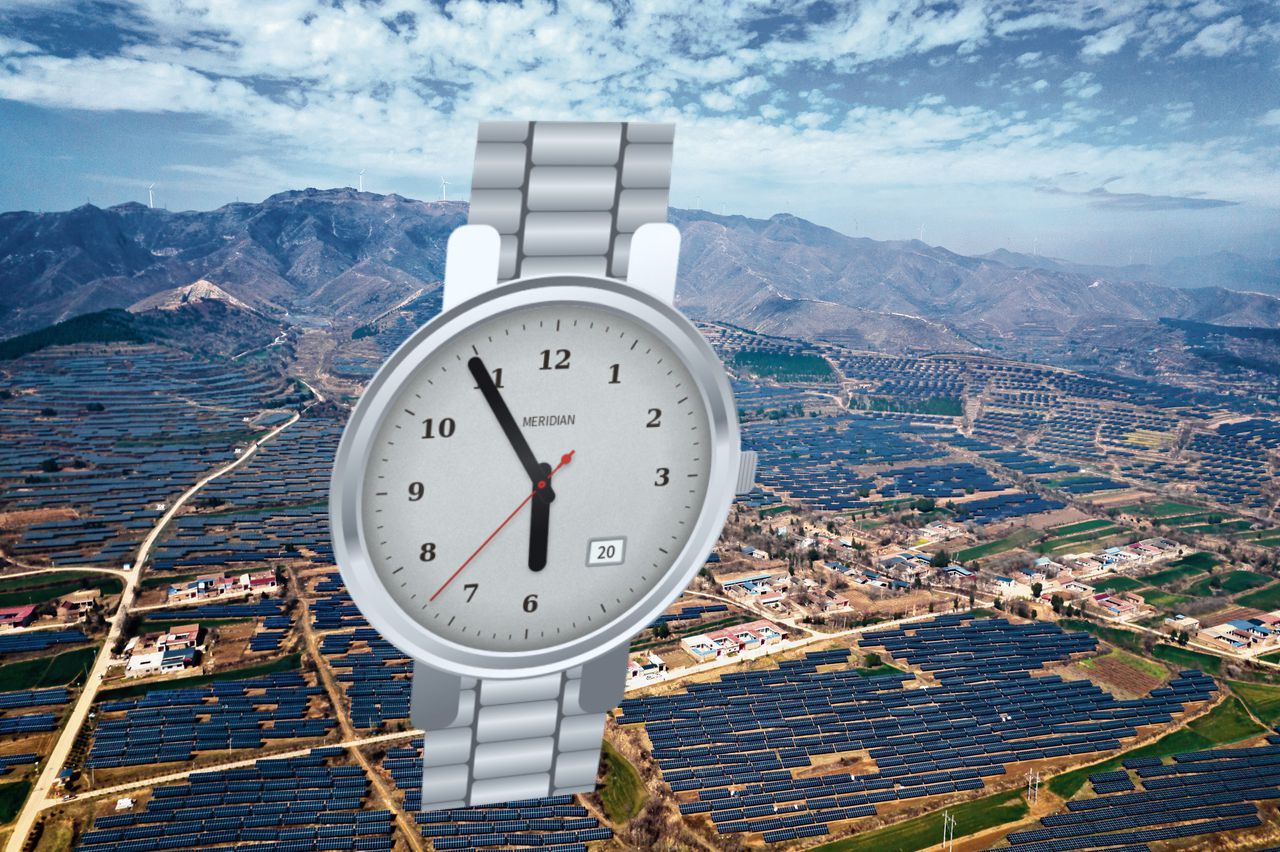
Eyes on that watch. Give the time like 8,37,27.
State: 5,54,37
